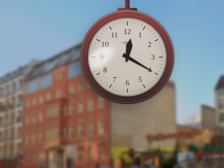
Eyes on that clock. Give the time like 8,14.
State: 12,20
